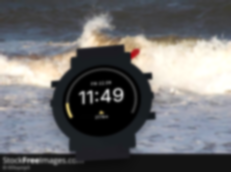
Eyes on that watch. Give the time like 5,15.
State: 11,49
